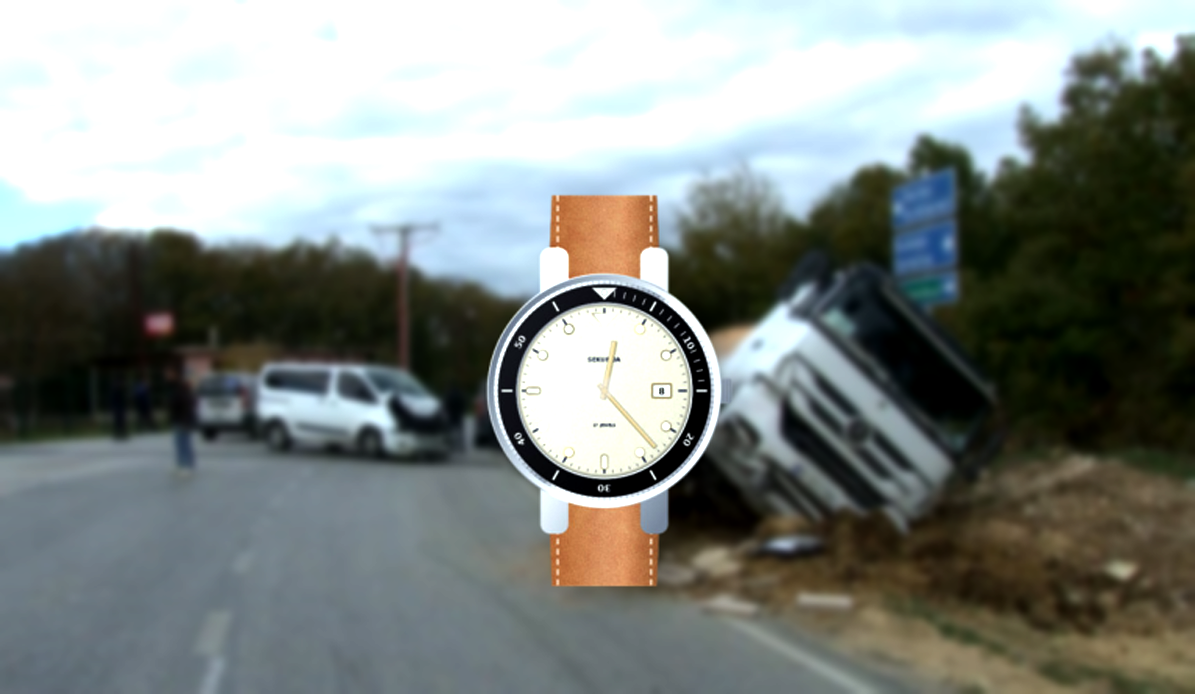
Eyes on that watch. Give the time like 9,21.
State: 12,23
